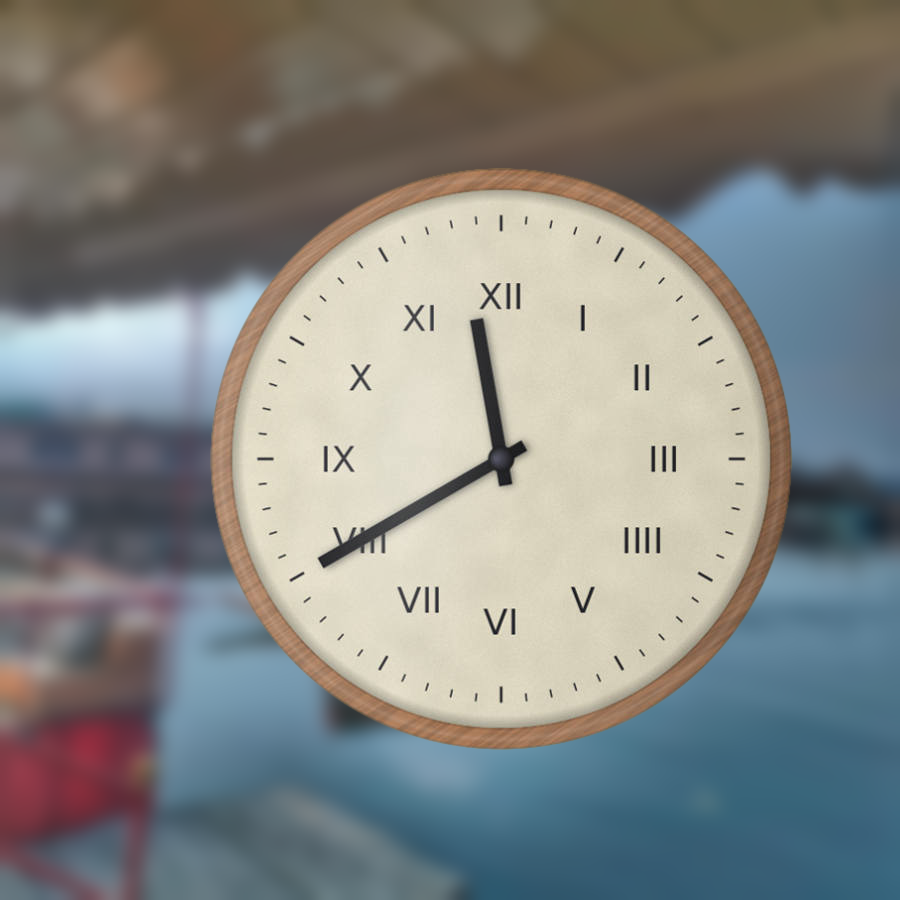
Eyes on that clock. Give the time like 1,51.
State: 11,40
